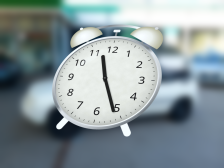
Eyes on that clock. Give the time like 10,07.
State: 11,26
